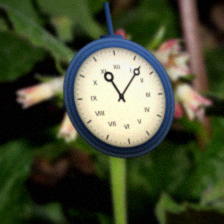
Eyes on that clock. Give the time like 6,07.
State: 11,07
